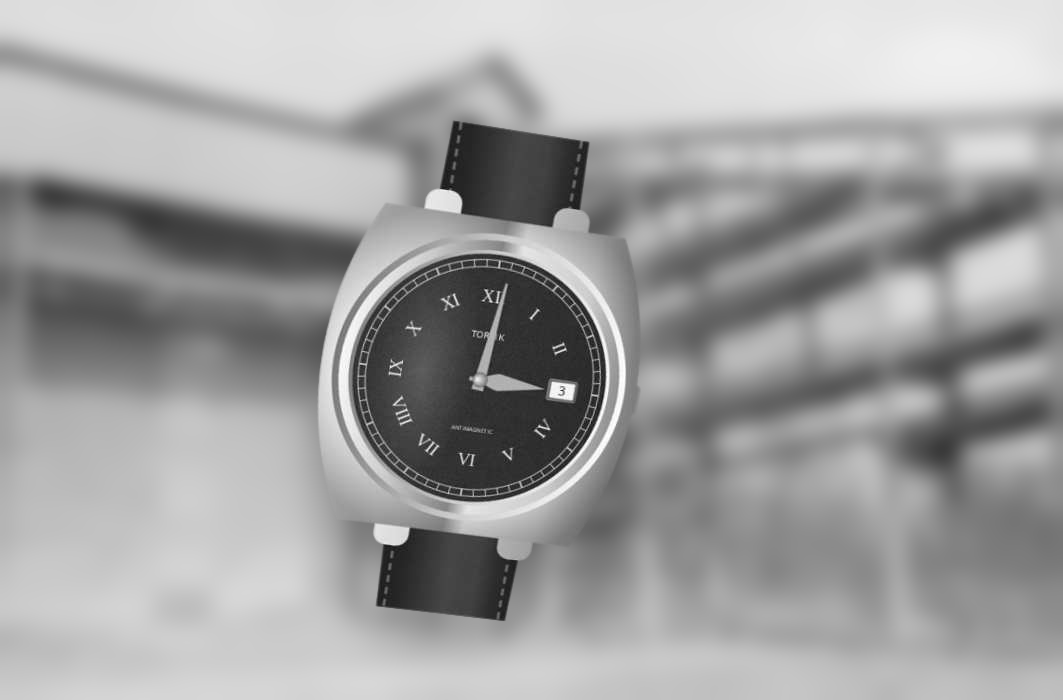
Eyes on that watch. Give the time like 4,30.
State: 3,01
